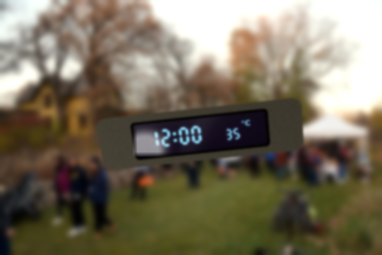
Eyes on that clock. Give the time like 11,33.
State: 12,00
